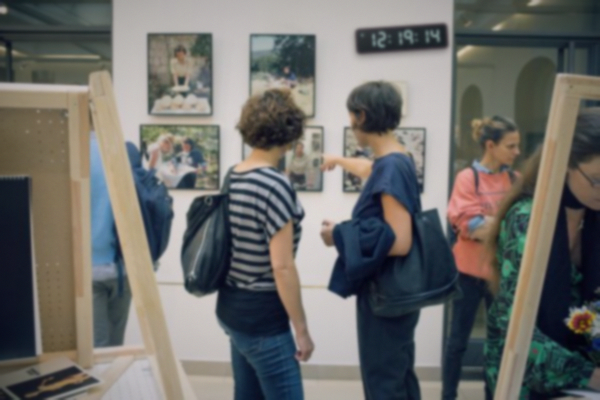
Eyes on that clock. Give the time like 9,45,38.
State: 12,19,14
